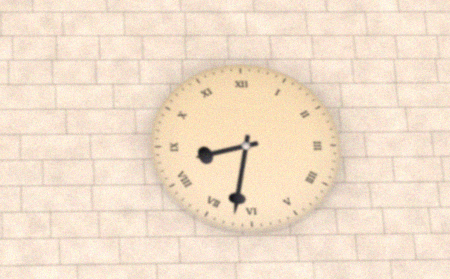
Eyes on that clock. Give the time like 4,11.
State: 8,32
